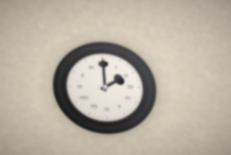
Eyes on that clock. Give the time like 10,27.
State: 2,00
